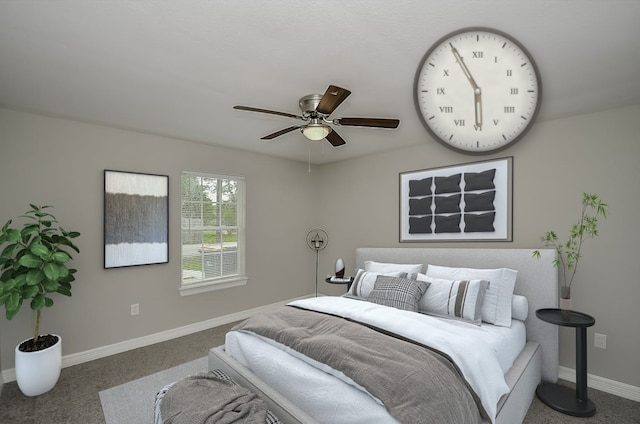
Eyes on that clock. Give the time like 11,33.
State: 5,55
